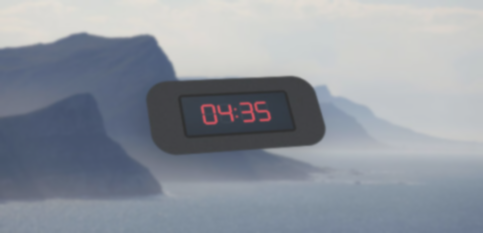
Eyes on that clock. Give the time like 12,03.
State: 4,35
